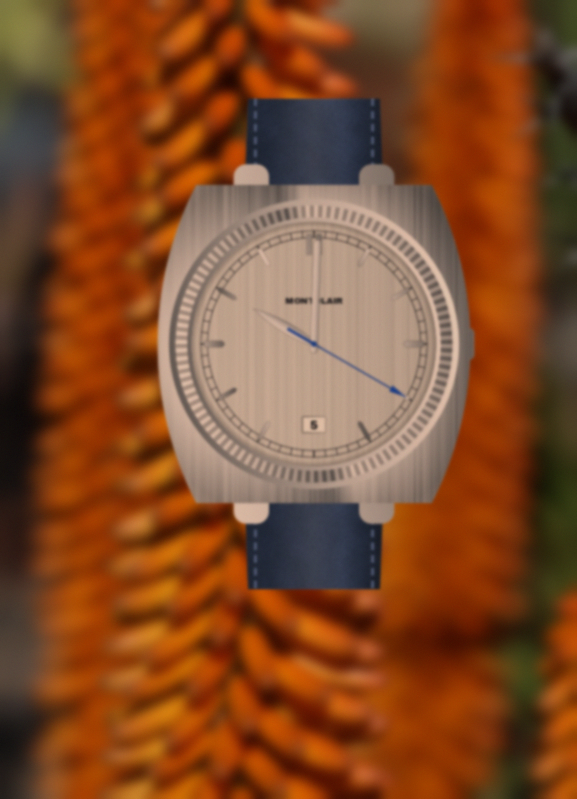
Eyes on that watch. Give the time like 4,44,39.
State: 10,00,20
